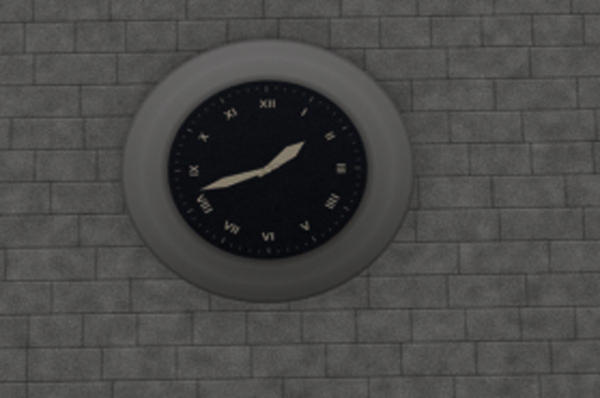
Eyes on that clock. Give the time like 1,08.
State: 1,42
